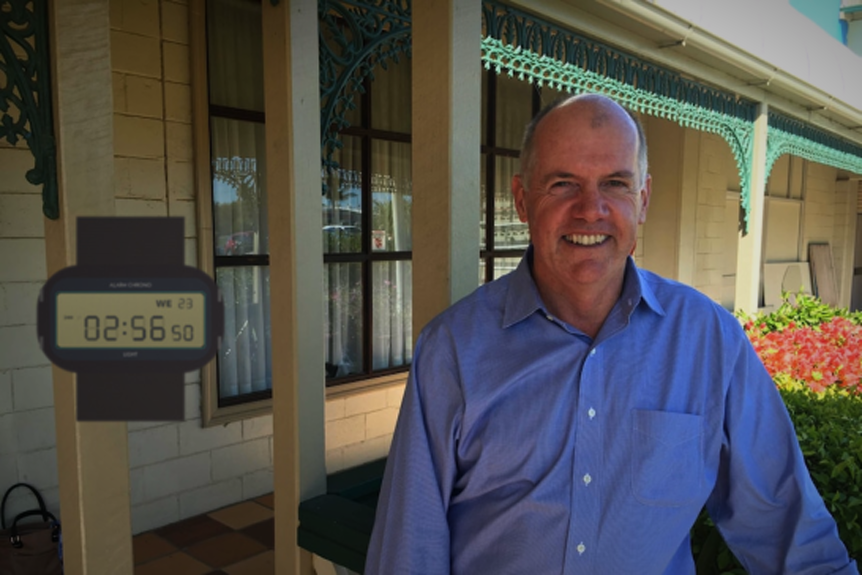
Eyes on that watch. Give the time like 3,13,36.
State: 2,56,50
